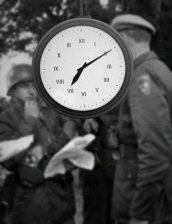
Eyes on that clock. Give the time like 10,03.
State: 7,10
